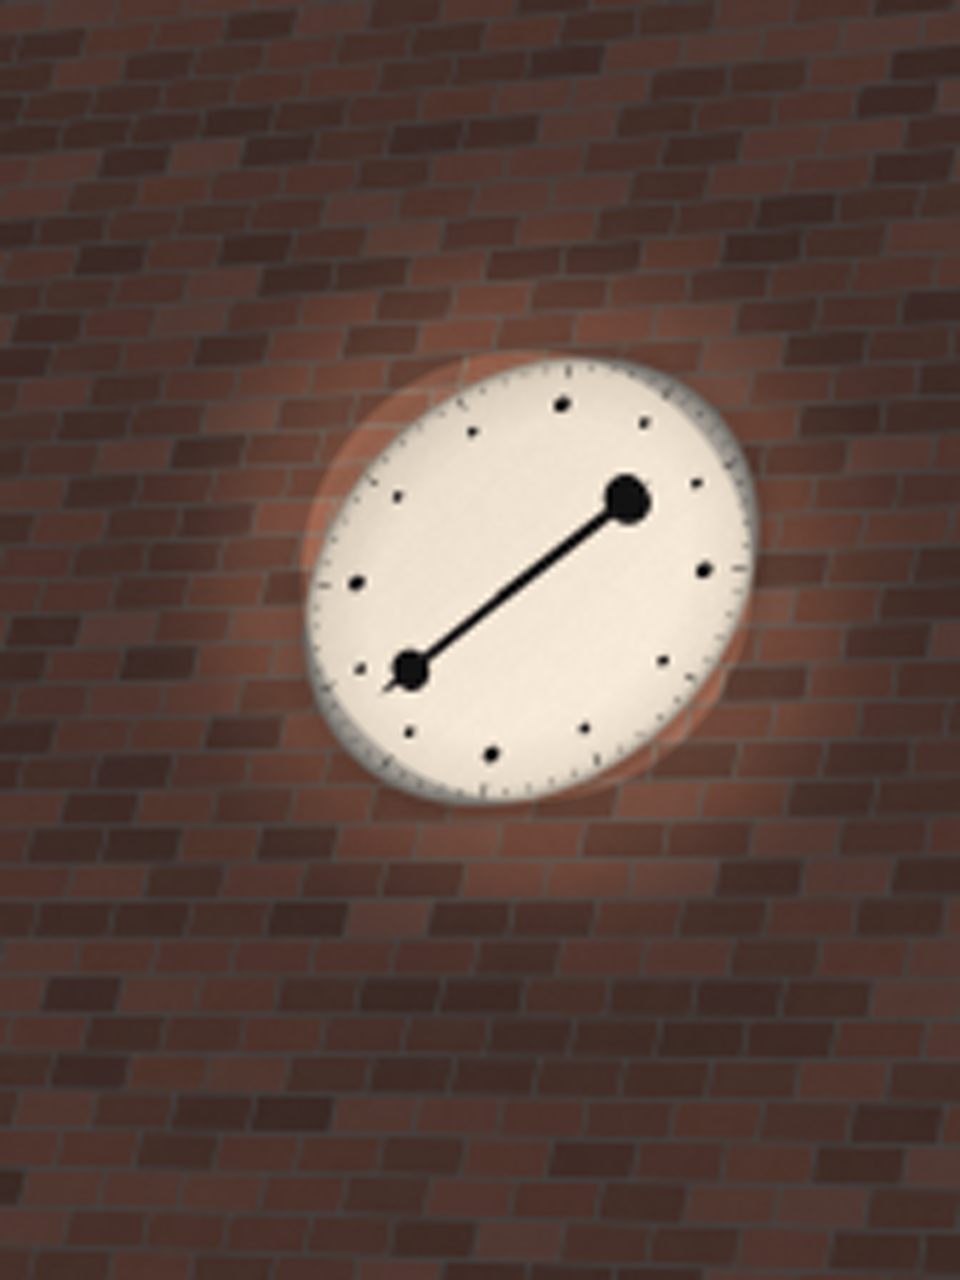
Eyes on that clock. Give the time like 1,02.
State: 1,38
